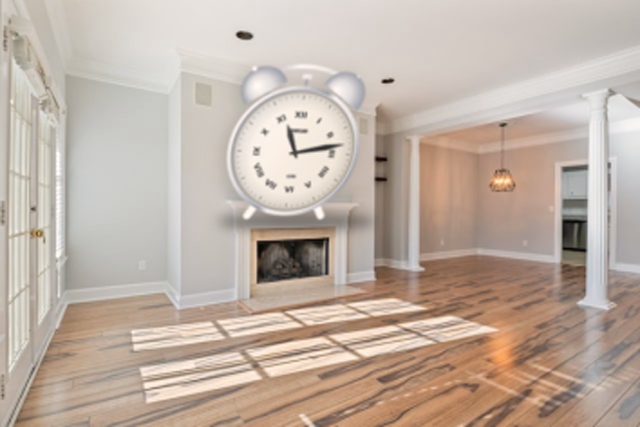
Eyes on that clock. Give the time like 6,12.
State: 11,13
